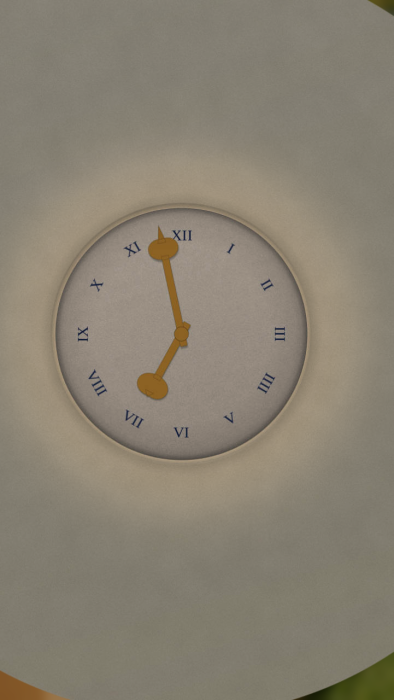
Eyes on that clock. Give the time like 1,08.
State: 6,58
